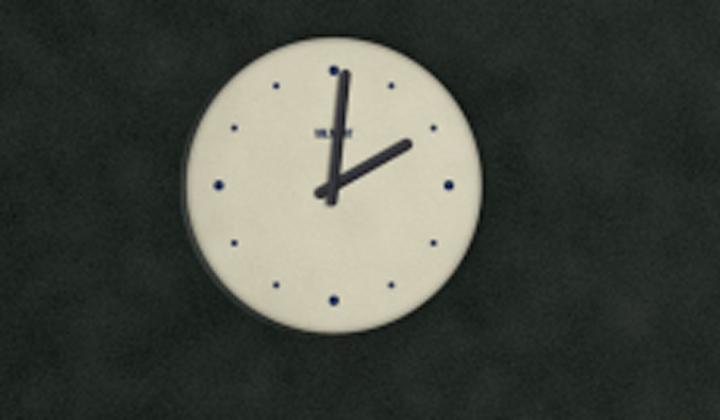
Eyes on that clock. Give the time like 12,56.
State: 2,01
